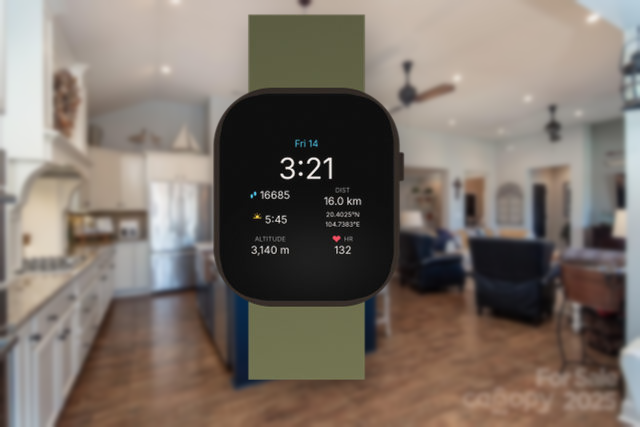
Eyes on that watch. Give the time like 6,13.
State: 3,21
